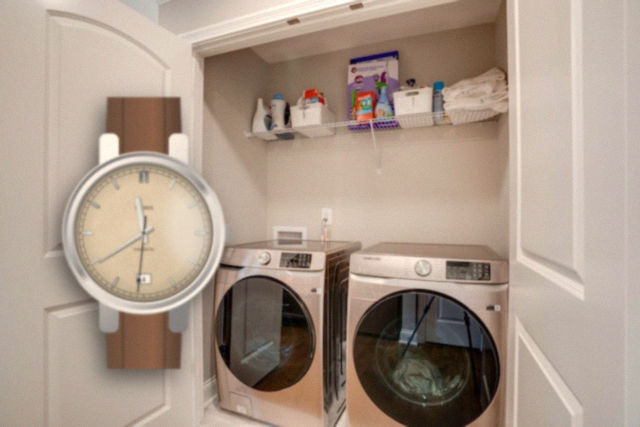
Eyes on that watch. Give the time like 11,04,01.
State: 11,39,31
